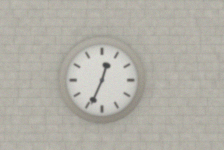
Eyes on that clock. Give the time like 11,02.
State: 12,34
